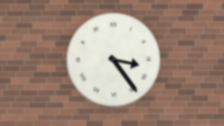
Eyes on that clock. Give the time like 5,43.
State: 3,24
